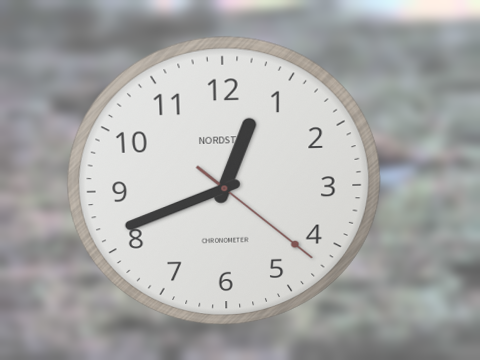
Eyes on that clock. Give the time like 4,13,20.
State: 12,41,22
